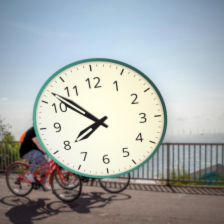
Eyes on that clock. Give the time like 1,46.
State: 7,52
